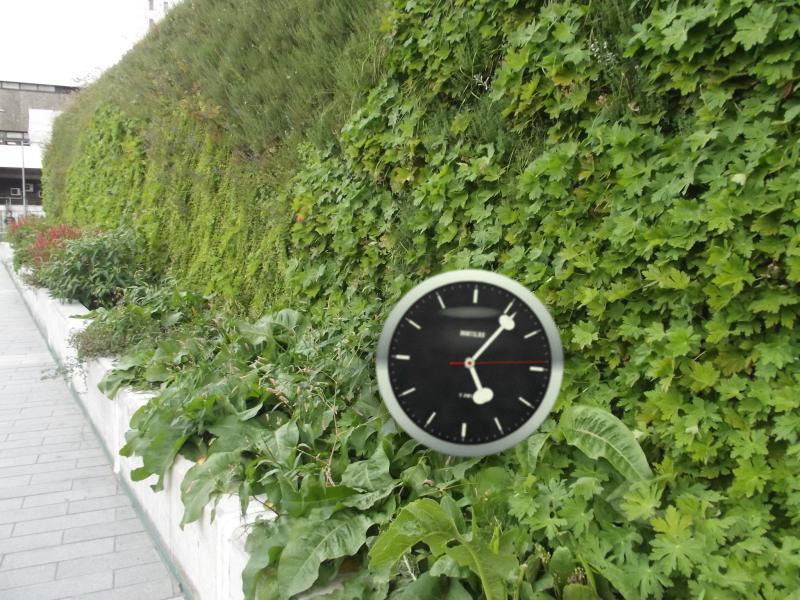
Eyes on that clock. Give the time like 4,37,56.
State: 5,06,14
